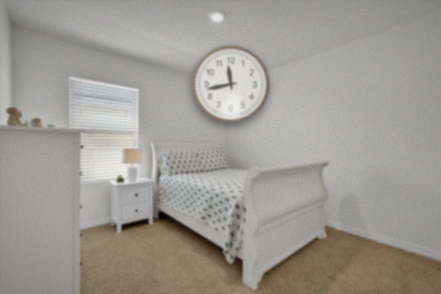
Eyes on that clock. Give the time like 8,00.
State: 11,43
